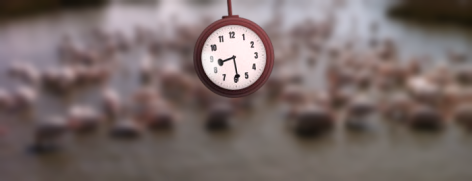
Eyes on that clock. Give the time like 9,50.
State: 8,29
